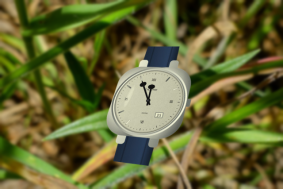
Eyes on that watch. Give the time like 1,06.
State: 11,55
